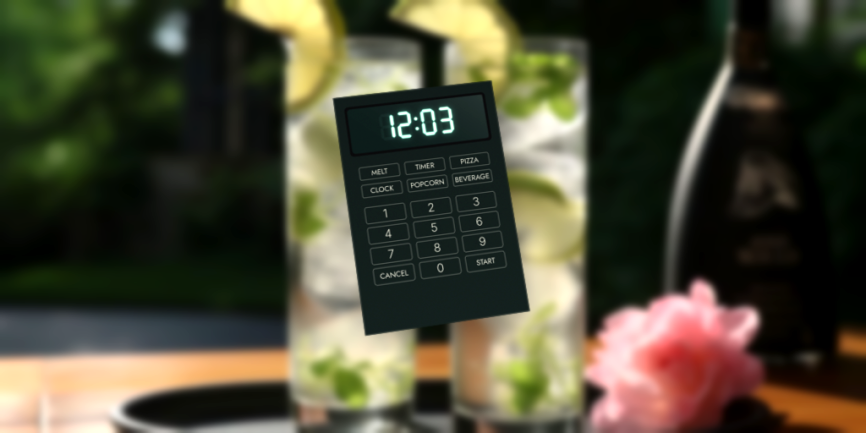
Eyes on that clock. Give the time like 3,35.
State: 12,03
